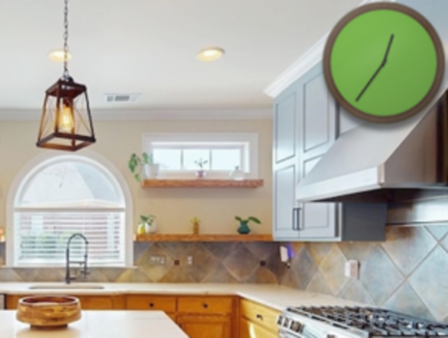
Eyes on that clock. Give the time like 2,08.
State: 12,36
